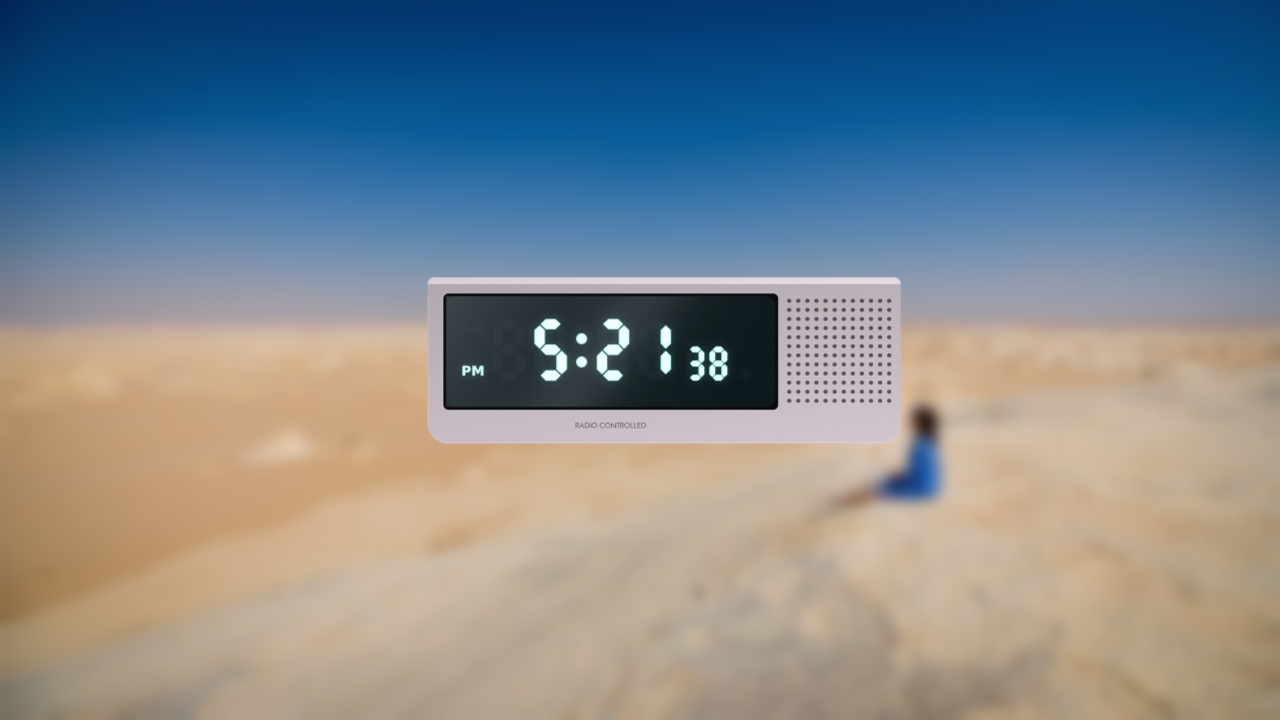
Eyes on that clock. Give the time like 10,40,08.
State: 5,21,38
